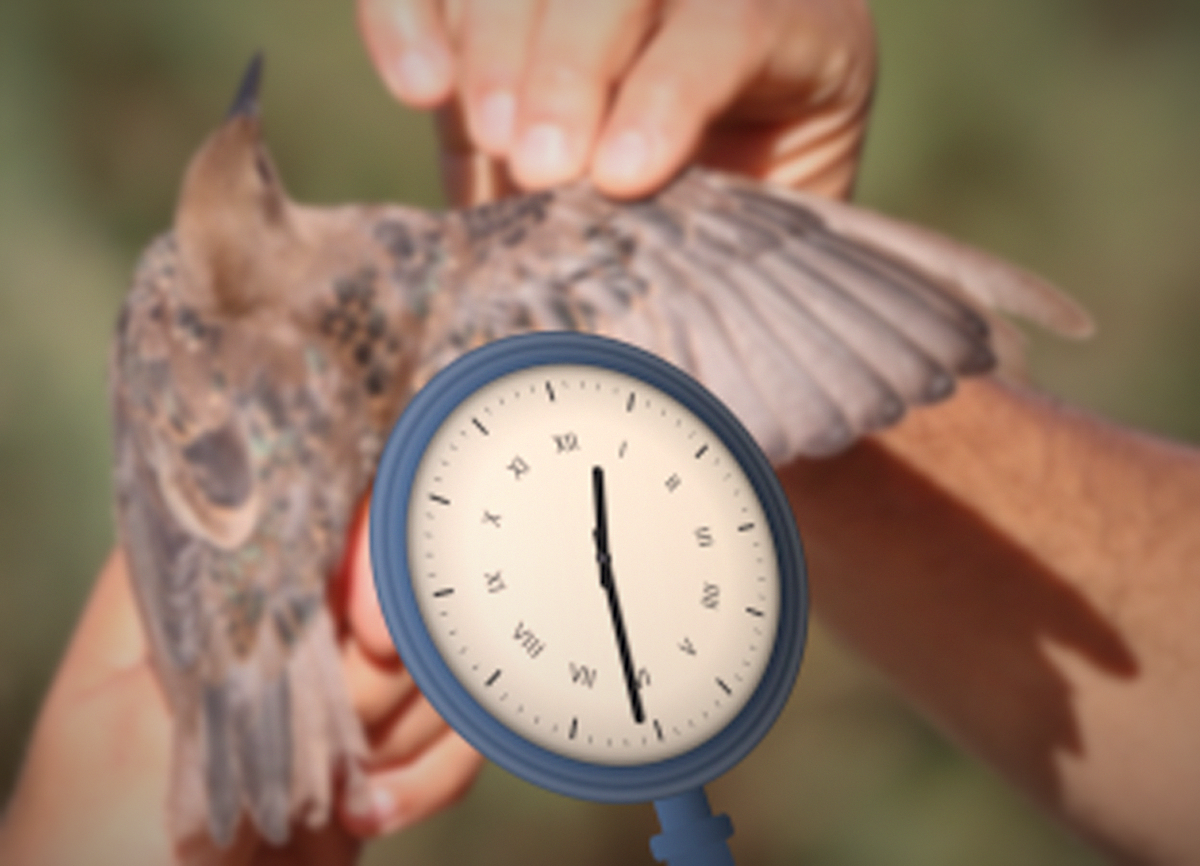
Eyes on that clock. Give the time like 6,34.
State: 12,31
